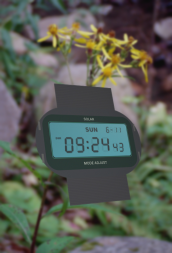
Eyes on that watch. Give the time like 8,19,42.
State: 9,24,43
